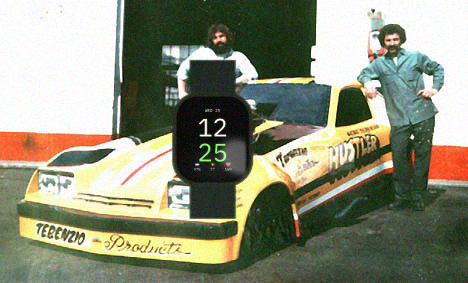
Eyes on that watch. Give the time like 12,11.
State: 12,25
